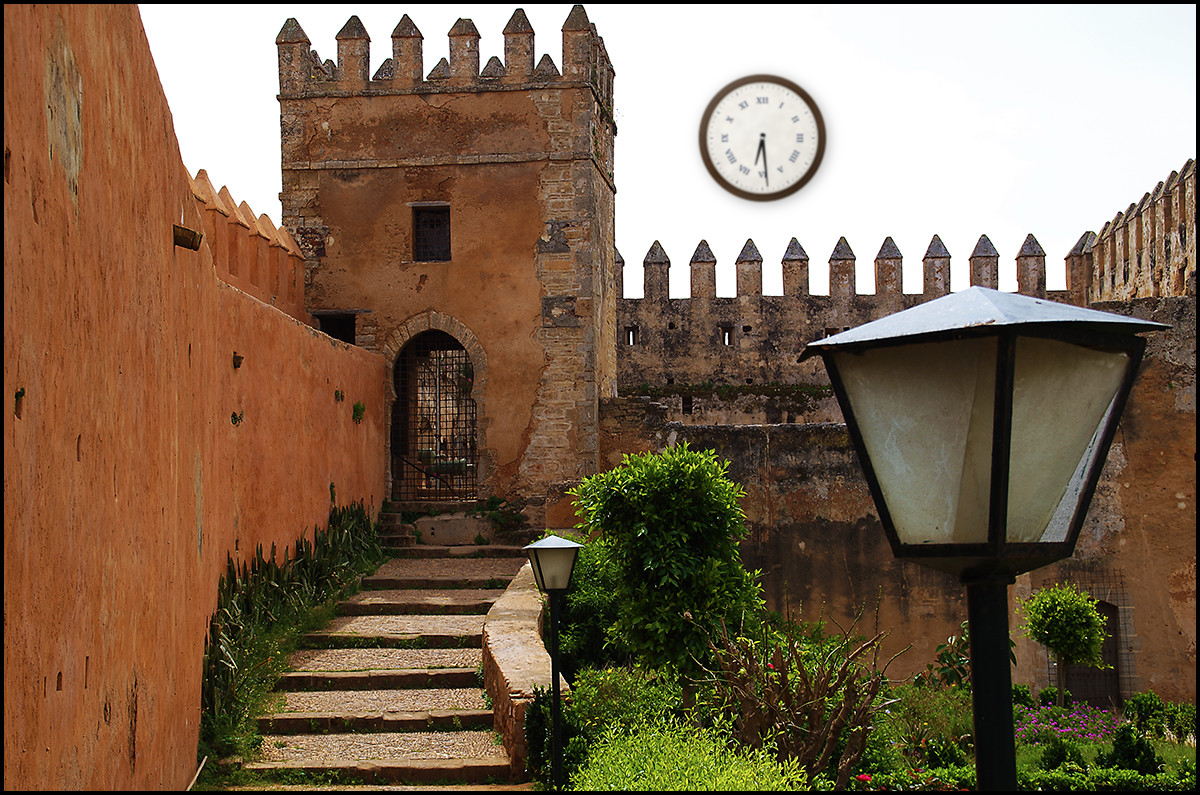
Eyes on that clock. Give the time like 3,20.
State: 6,29
